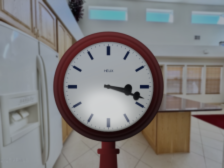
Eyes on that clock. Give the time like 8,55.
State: 3,18
